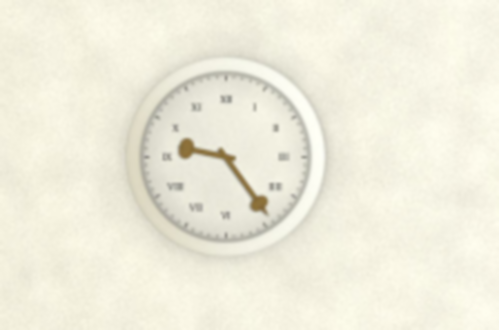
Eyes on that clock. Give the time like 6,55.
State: 9,24
